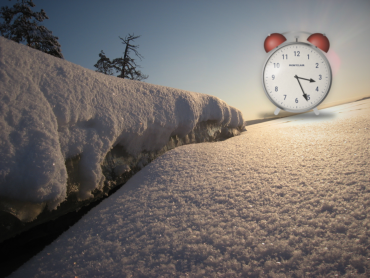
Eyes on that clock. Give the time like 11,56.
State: 3,26
